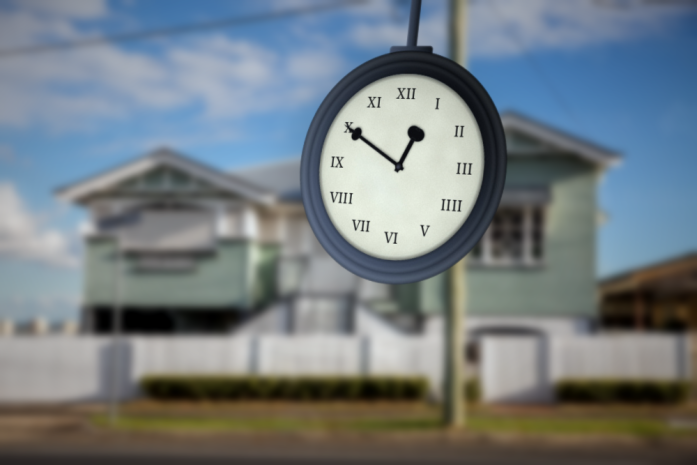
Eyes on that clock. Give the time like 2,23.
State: 12,50
